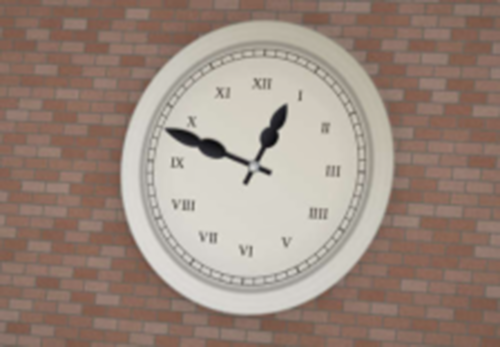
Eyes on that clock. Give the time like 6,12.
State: 12,48
